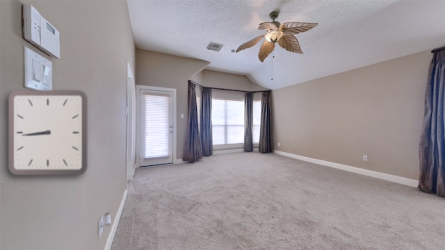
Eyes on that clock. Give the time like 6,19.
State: 8,44
